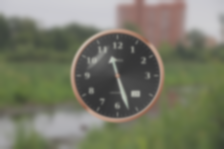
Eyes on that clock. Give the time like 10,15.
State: 11,27
